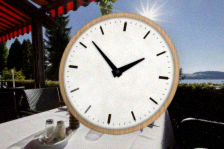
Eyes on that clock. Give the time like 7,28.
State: 1,52
